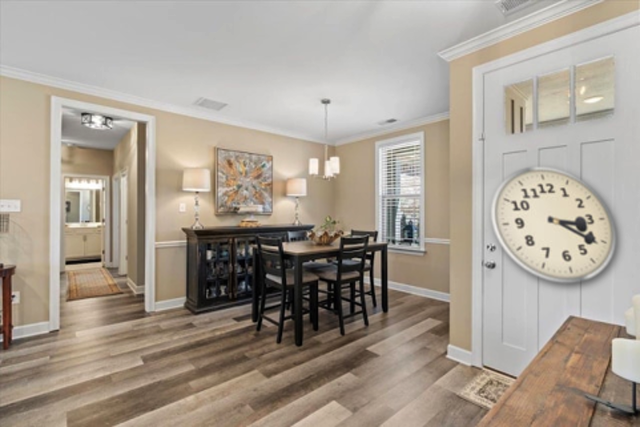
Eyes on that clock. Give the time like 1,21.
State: 3,21
